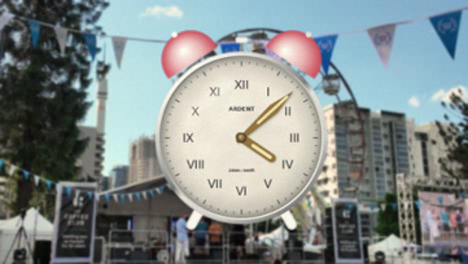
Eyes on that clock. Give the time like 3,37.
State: 4,08
